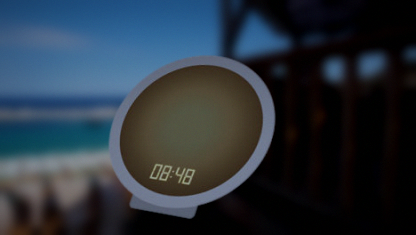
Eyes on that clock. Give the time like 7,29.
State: 8,48
